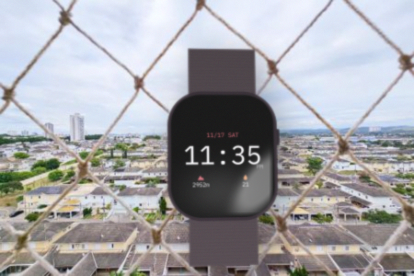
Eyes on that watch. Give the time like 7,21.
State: 11,35
